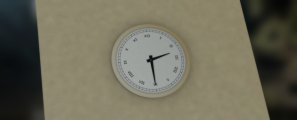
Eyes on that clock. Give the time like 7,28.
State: 2,30
